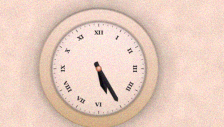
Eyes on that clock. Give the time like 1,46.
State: 5,25
